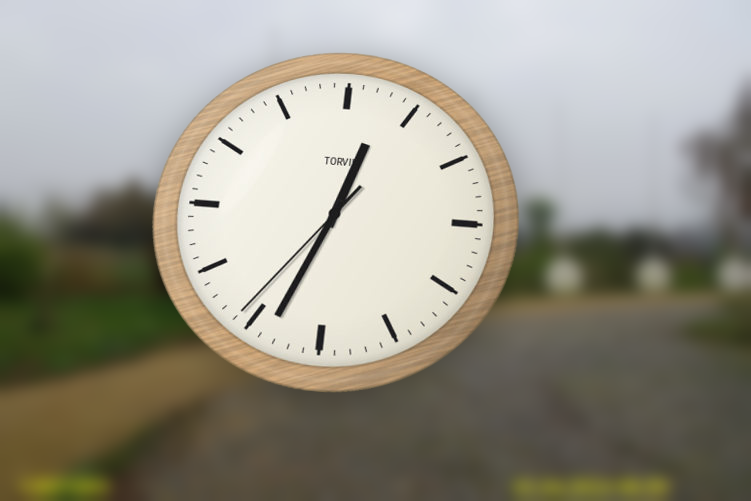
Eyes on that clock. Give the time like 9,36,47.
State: 12,33,36
